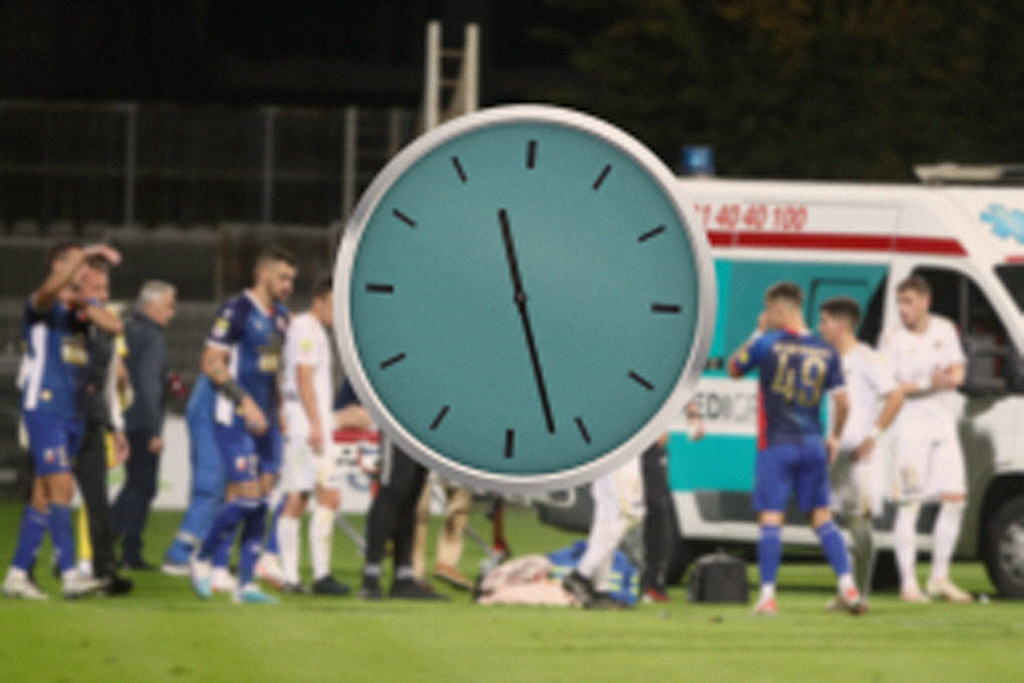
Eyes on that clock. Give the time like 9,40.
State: 11,27
